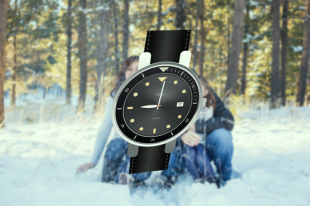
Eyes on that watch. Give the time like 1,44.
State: 9,01
